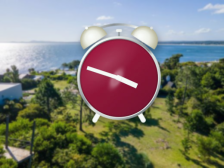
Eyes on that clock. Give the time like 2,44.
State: 3,48
